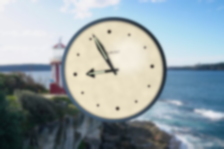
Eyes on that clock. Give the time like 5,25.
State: 8,56
